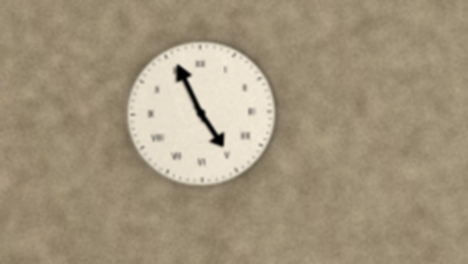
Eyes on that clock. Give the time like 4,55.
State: 4,56
